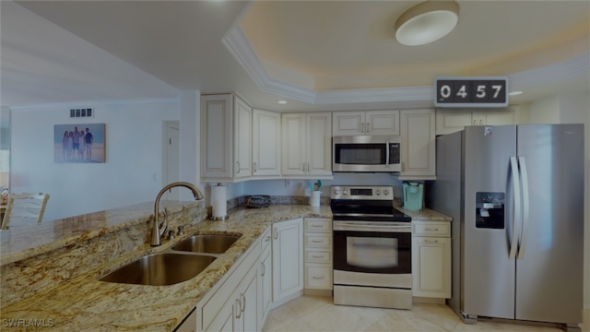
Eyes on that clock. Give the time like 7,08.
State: 4,57
